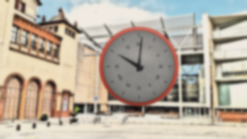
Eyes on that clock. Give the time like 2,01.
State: 10,01
